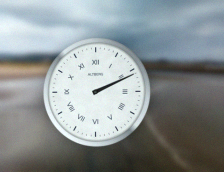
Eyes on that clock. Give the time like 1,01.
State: 2,11
